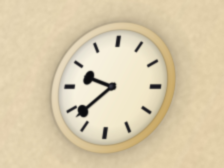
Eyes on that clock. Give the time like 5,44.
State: 9,38
